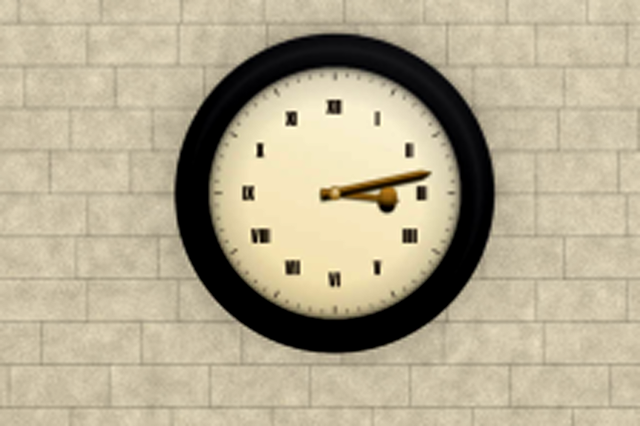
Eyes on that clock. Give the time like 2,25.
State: 3,13
